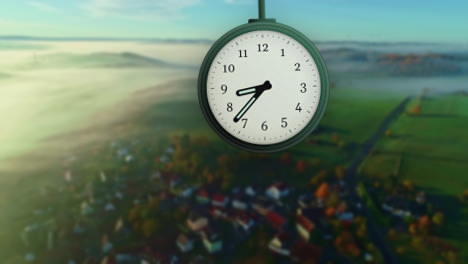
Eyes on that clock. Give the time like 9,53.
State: 8,37
